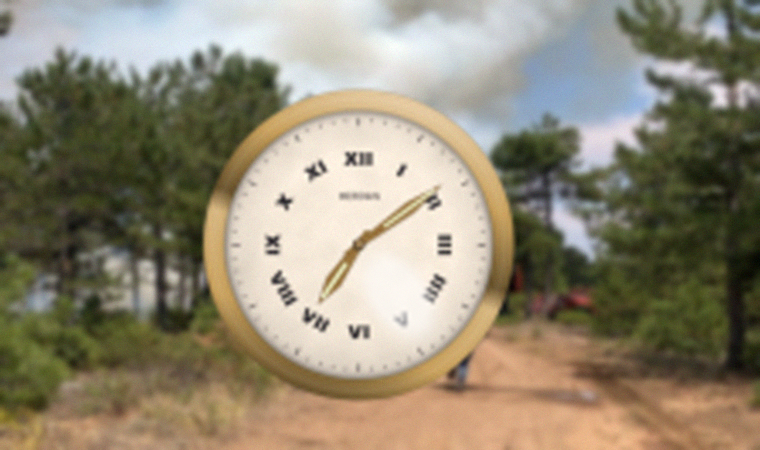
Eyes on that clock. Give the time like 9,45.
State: 7,09
